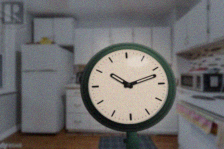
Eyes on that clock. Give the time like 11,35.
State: 10,12
